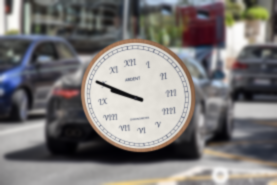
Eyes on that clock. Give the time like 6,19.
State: 9,50
